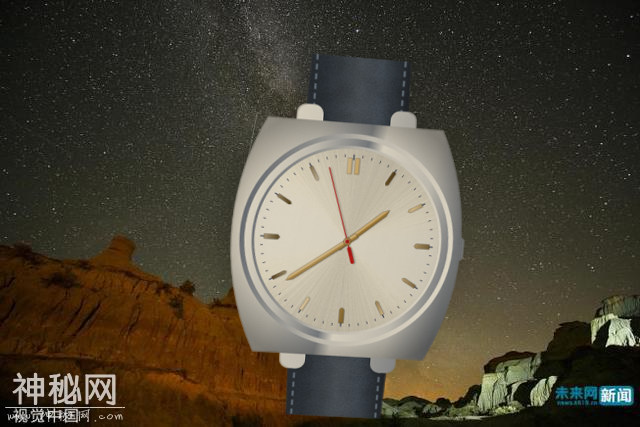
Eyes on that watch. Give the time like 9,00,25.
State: 1,38,57
